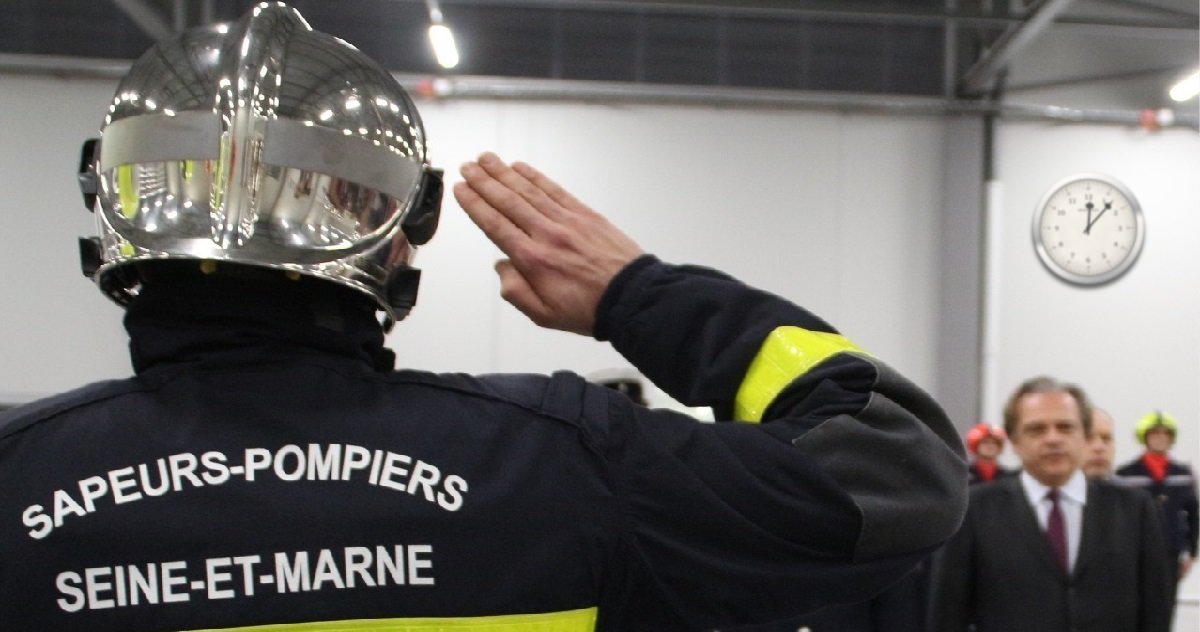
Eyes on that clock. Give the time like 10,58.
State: 12,07
